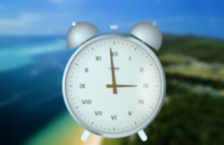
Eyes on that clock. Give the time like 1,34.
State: 2,59
